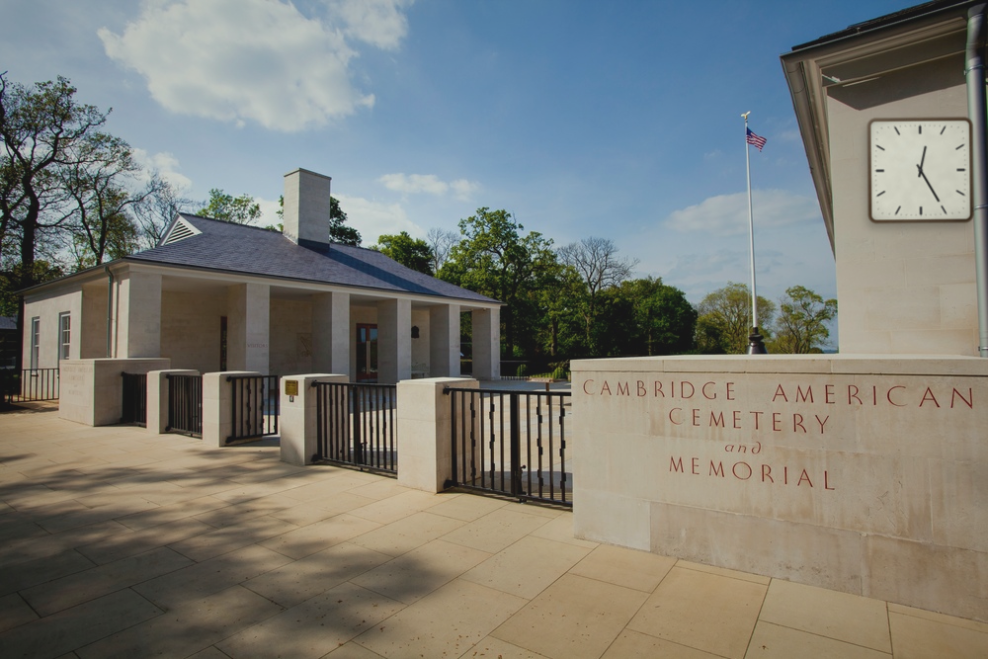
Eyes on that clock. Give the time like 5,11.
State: 12,25
